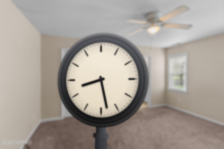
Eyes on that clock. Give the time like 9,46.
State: 8,28
